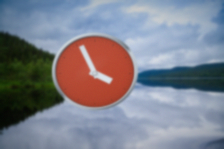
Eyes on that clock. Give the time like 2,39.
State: 3,56
